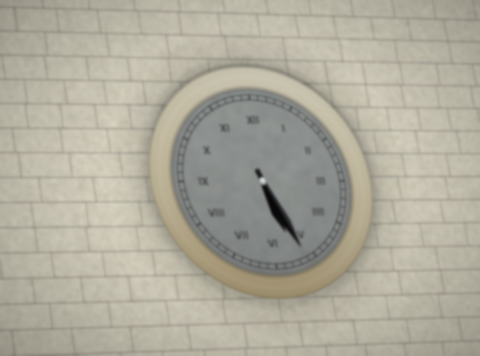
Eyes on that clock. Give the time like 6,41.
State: 5,26
